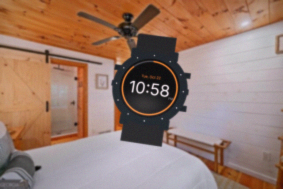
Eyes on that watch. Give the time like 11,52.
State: 10,58
